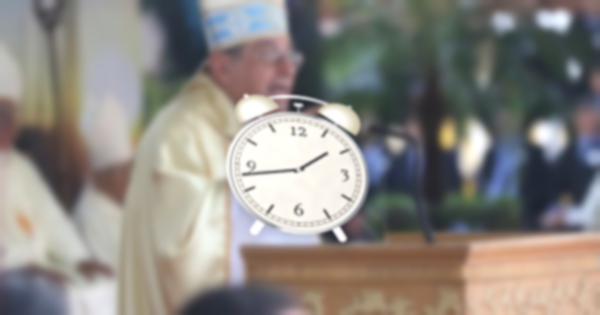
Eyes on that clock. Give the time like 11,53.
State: 1,43
